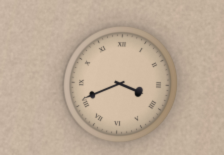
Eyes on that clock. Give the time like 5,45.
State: 3,41
